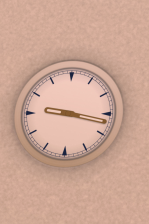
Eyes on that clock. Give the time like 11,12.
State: 9,17
